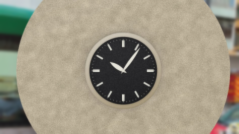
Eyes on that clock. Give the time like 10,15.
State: 10,06
